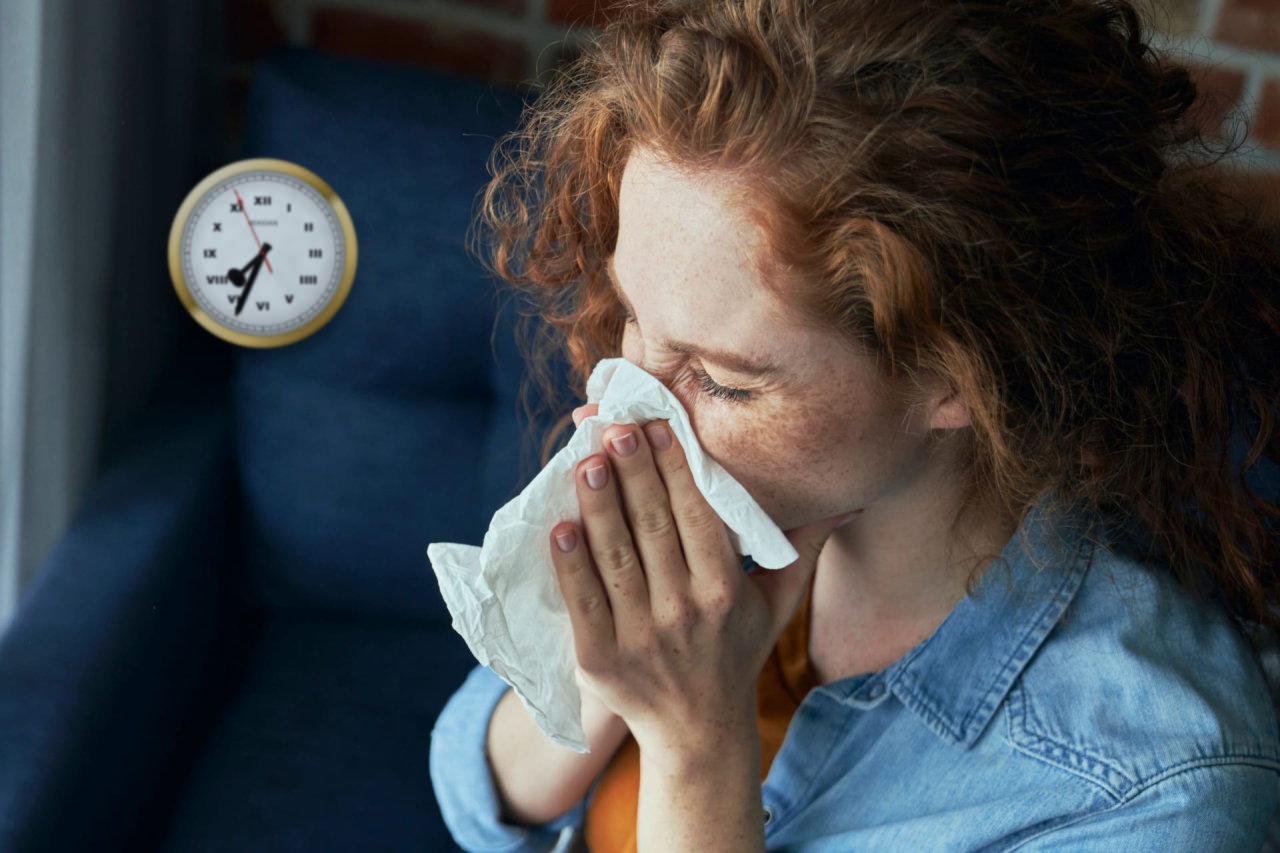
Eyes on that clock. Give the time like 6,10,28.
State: 7,33,56
